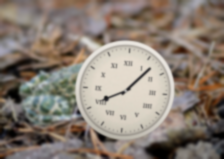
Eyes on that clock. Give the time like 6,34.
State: 8,07
